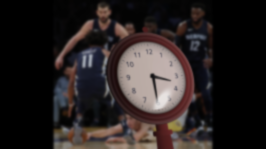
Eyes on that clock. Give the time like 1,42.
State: 3,30
